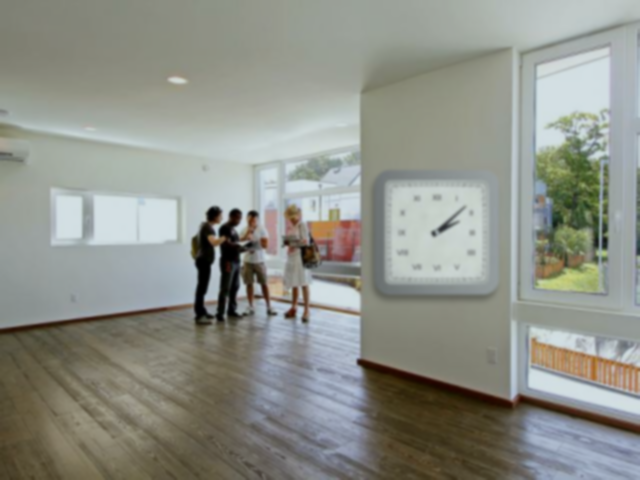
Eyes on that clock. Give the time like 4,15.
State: 2,08
